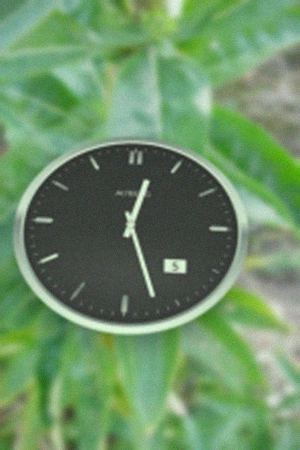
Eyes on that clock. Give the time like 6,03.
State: 12,27
